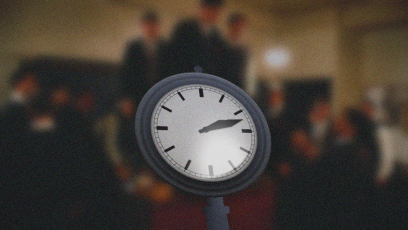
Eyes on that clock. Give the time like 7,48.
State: 2,12
